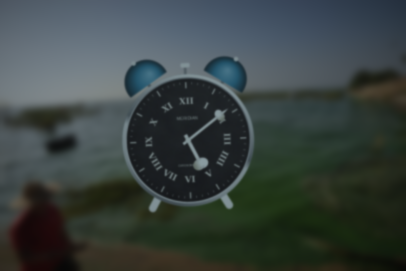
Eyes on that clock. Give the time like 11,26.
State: 5,09
